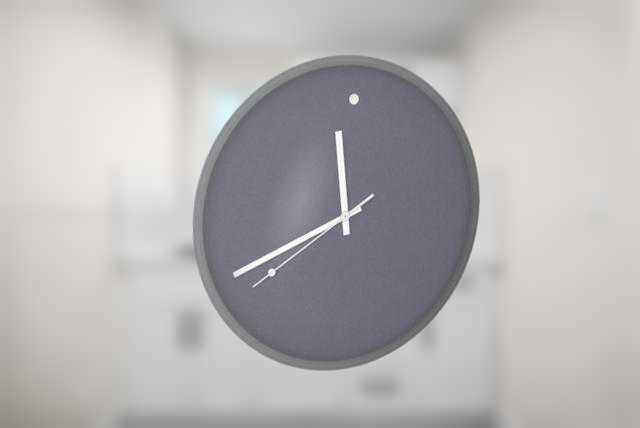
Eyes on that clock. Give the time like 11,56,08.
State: 11,40,39
